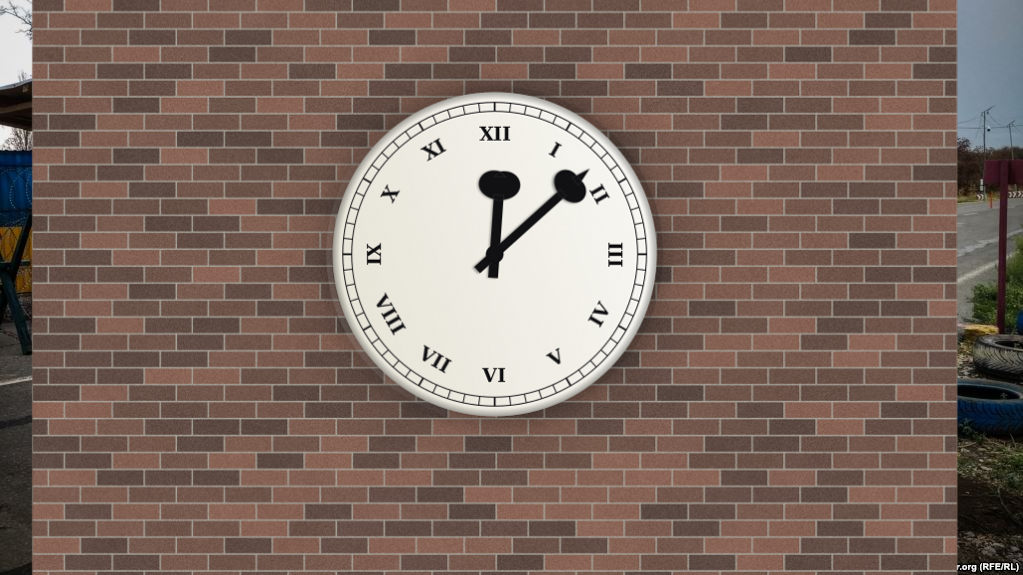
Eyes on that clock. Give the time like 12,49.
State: 12,08
